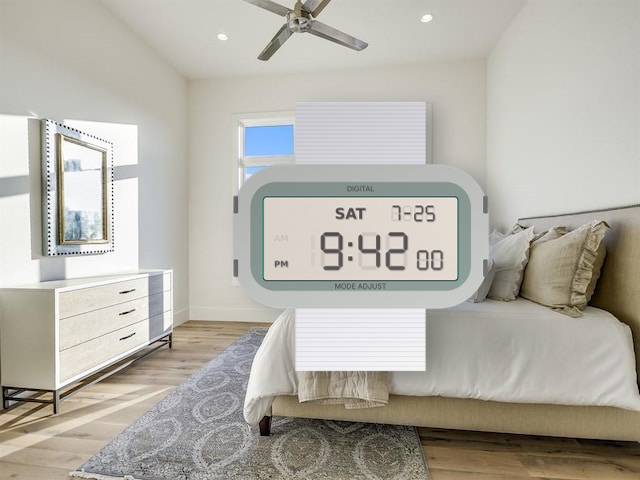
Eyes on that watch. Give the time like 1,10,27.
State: 9,42,00
